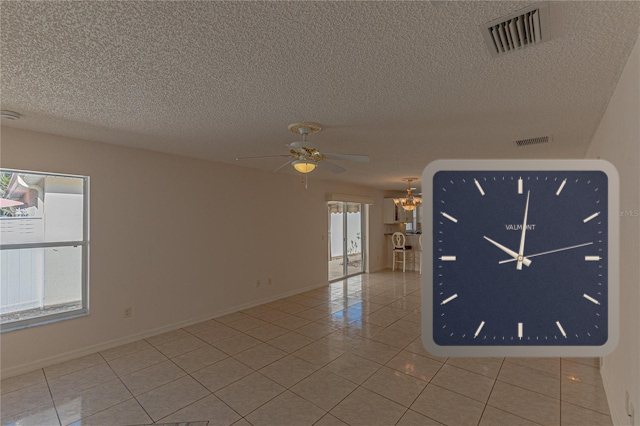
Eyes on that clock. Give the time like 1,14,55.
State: 10,01,13
